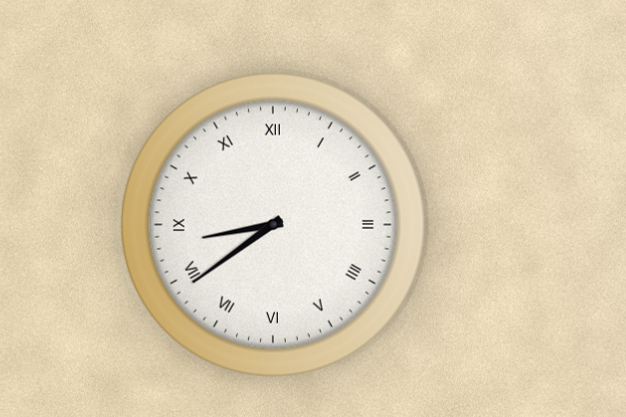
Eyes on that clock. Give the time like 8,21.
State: 8,39
